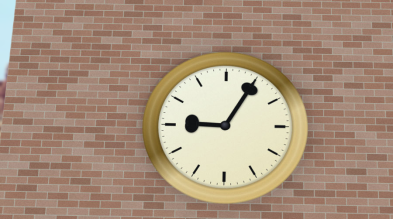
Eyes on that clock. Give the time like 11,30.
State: 9,05
